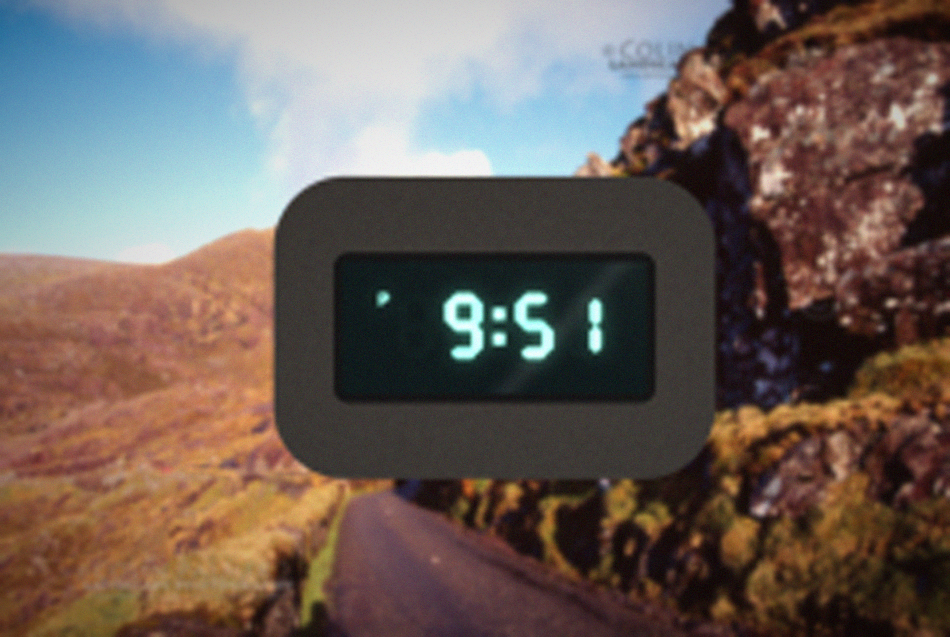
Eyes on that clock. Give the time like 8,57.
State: 9,51
